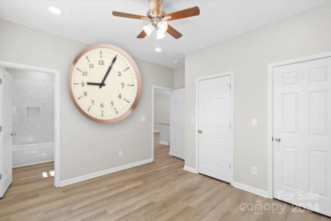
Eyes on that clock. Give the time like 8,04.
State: 9,05
